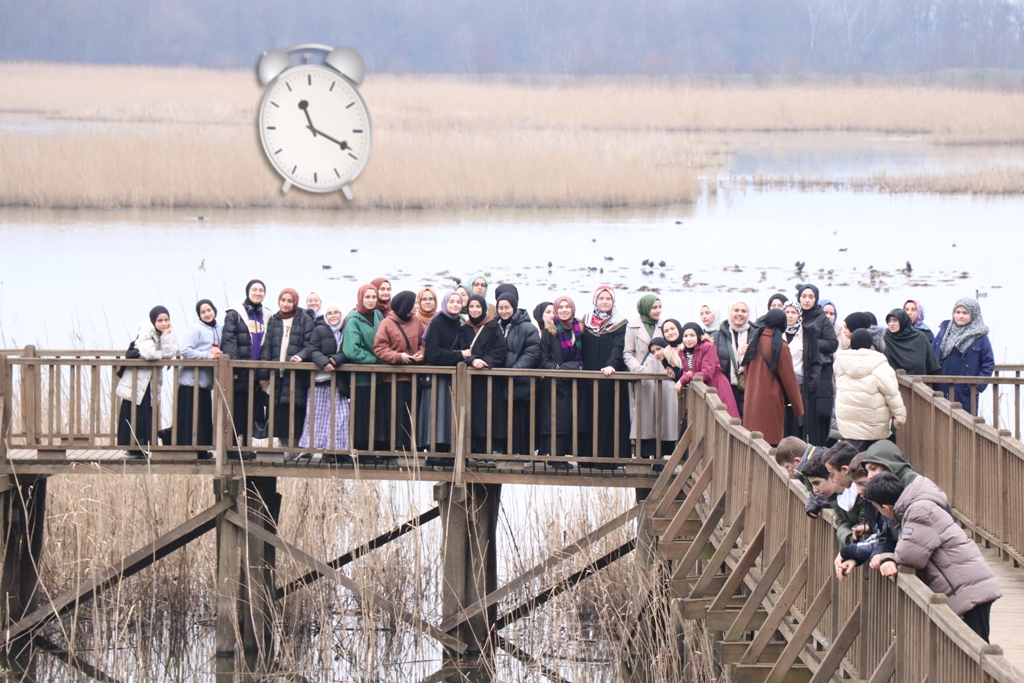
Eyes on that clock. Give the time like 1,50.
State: 11,19
